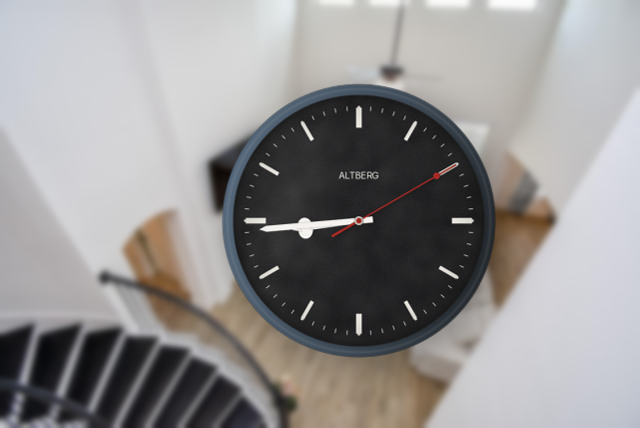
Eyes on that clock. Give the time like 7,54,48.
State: 8,44,10
